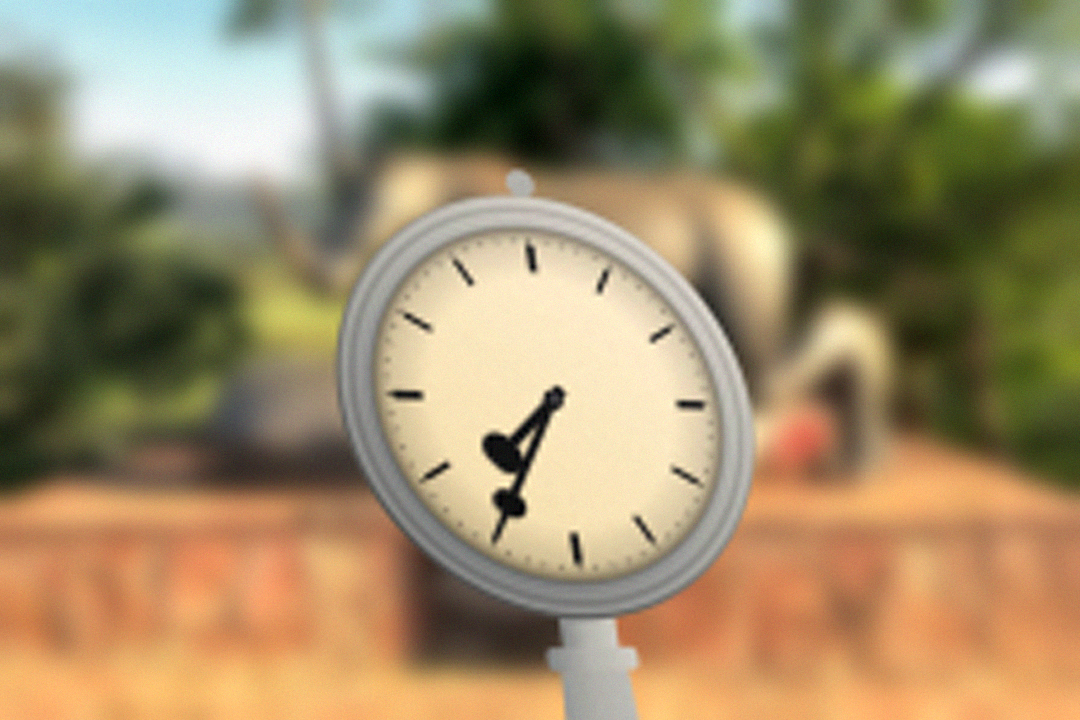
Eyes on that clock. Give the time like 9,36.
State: 7,35
